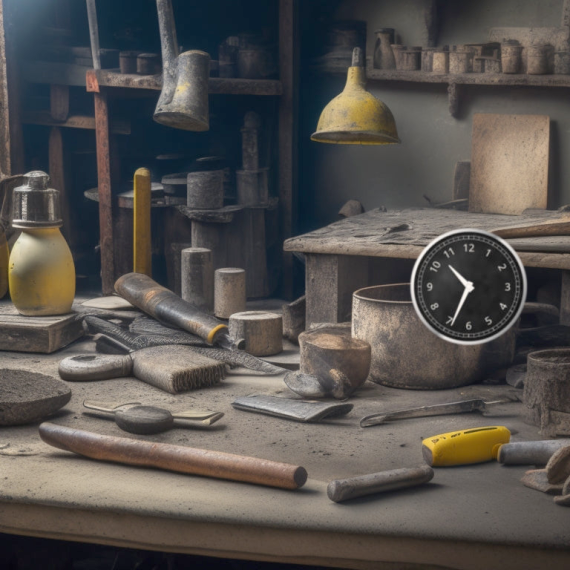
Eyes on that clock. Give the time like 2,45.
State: 10,34
